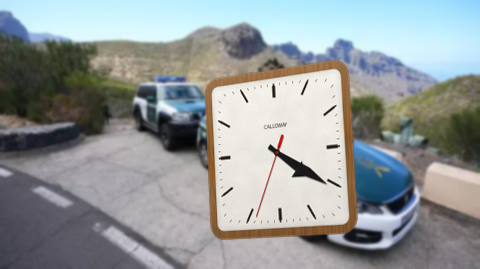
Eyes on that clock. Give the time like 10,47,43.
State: 4,20,34
